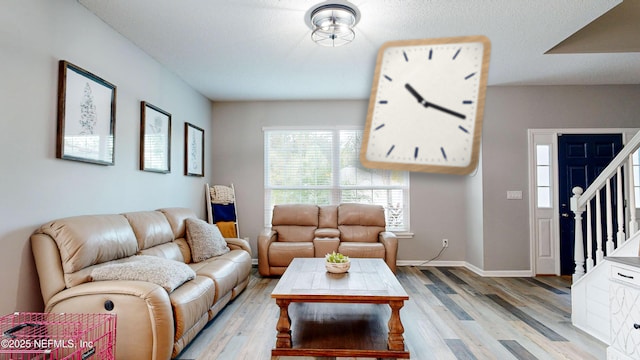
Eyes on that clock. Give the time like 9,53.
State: 10,18
